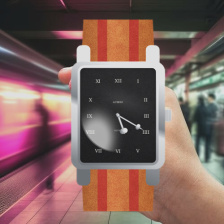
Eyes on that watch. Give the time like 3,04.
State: 5,20
